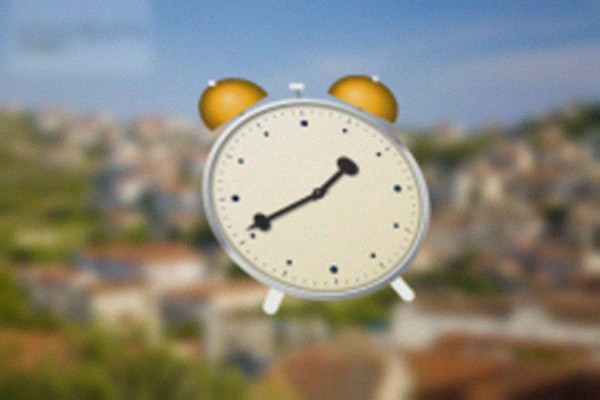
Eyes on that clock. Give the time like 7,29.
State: 1,41
